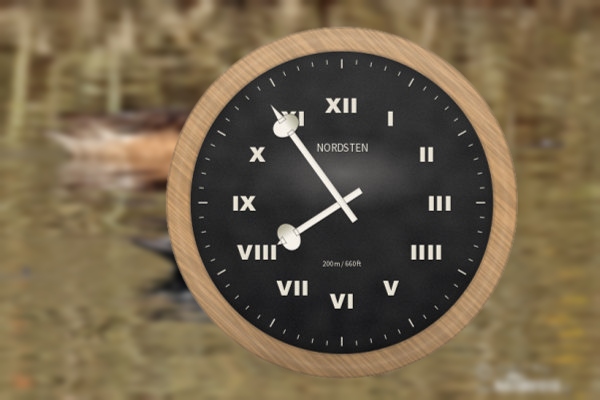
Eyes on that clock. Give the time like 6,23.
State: 7,54
